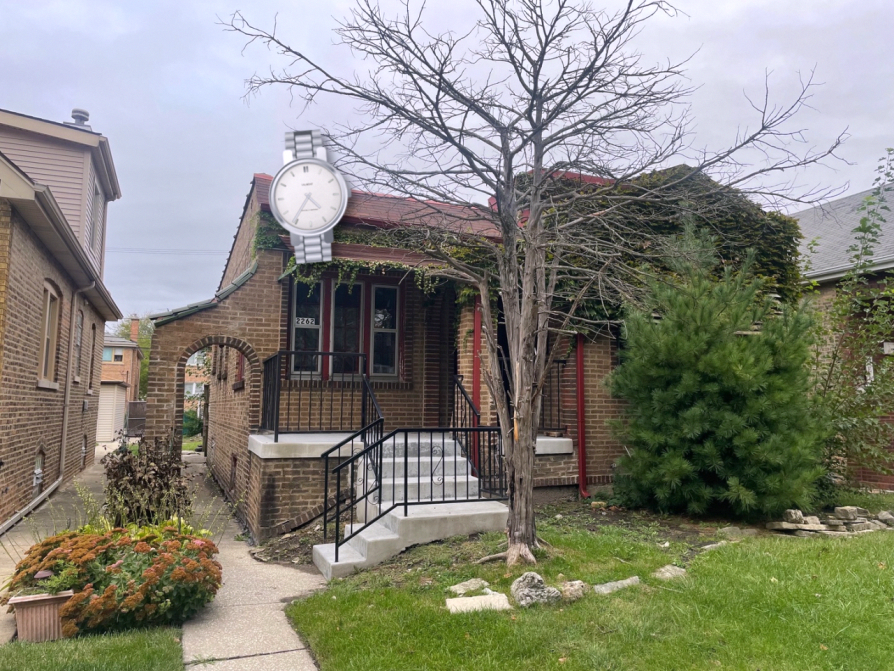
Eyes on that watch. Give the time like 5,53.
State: 4,36
